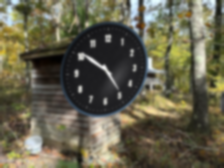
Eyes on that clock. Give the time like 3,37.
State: 4,51
